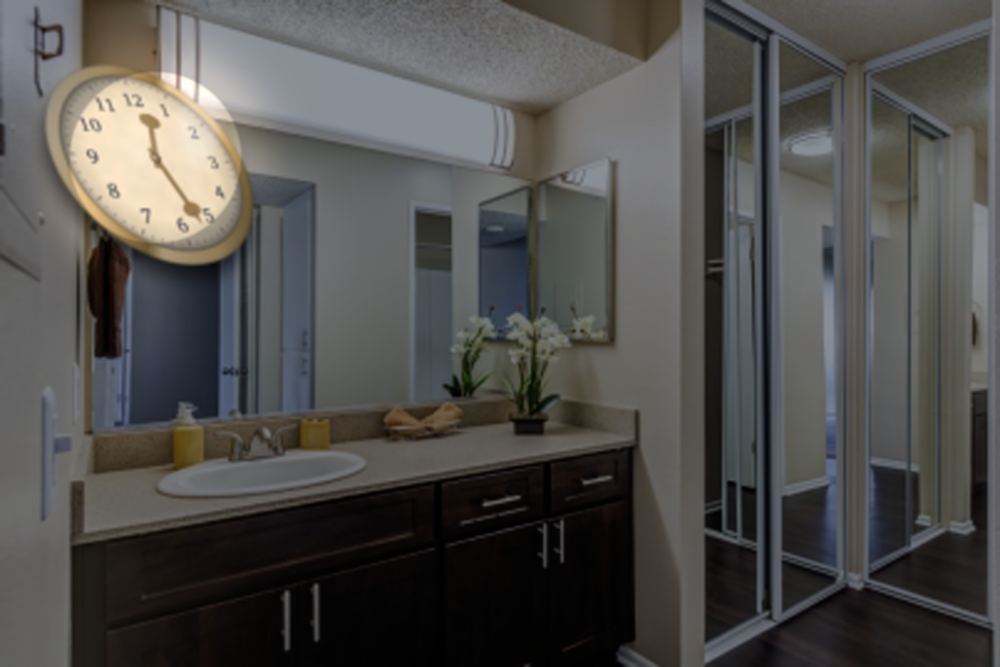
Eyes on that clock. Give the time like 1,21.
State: 12,27
